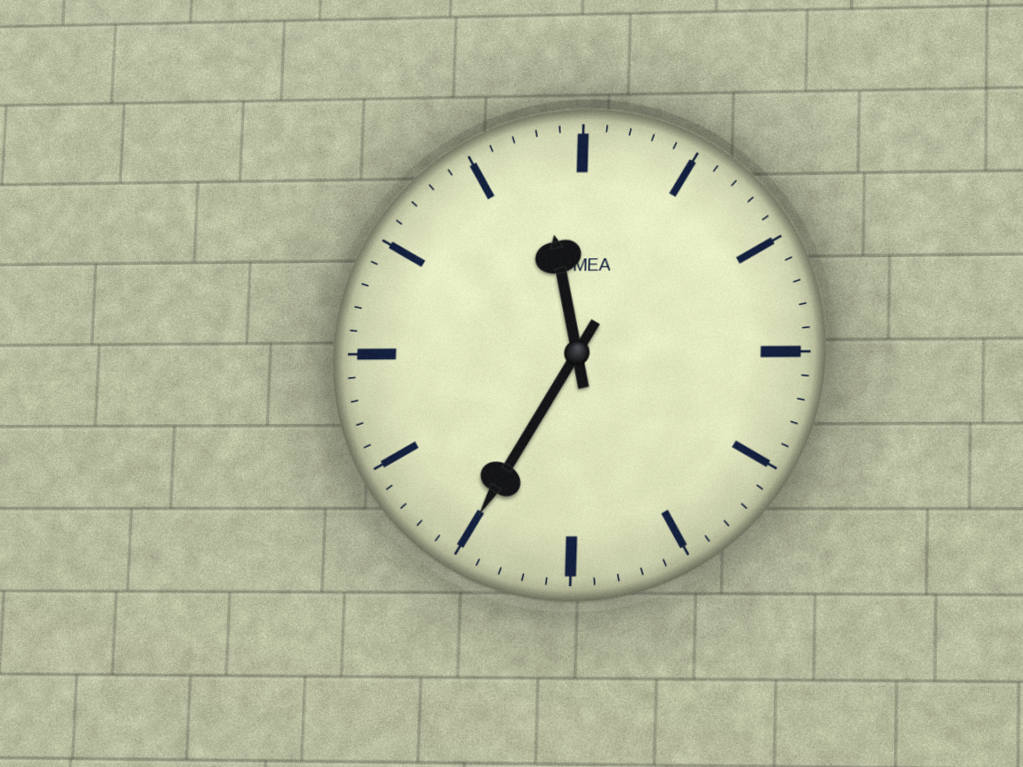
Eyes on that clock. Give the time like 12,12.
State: 11,35
